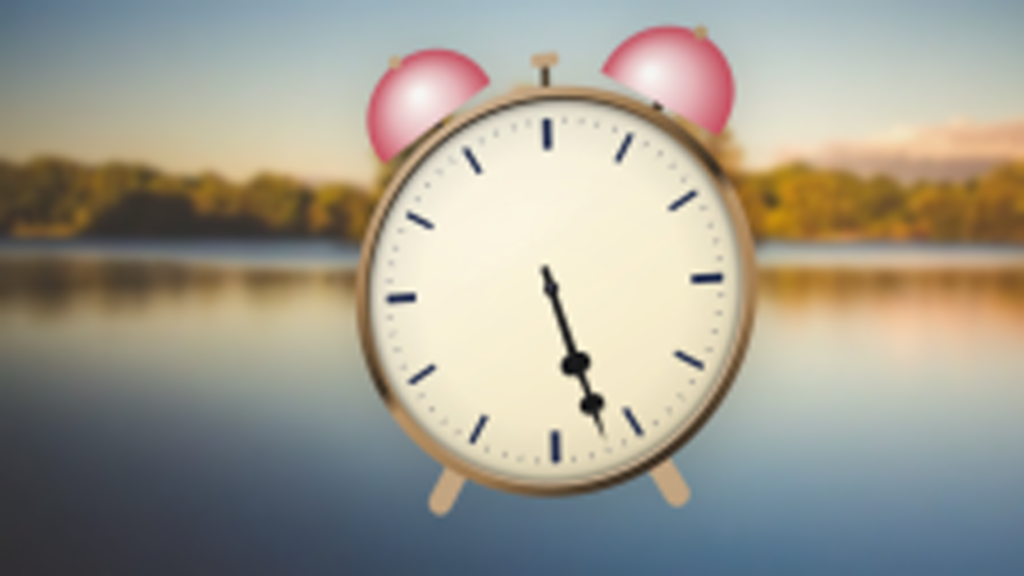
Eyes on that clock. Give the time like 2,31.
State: 5,27
